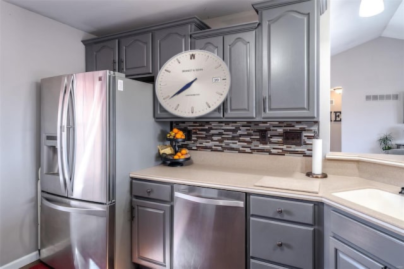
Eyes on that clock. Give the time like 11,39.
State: 7,39
